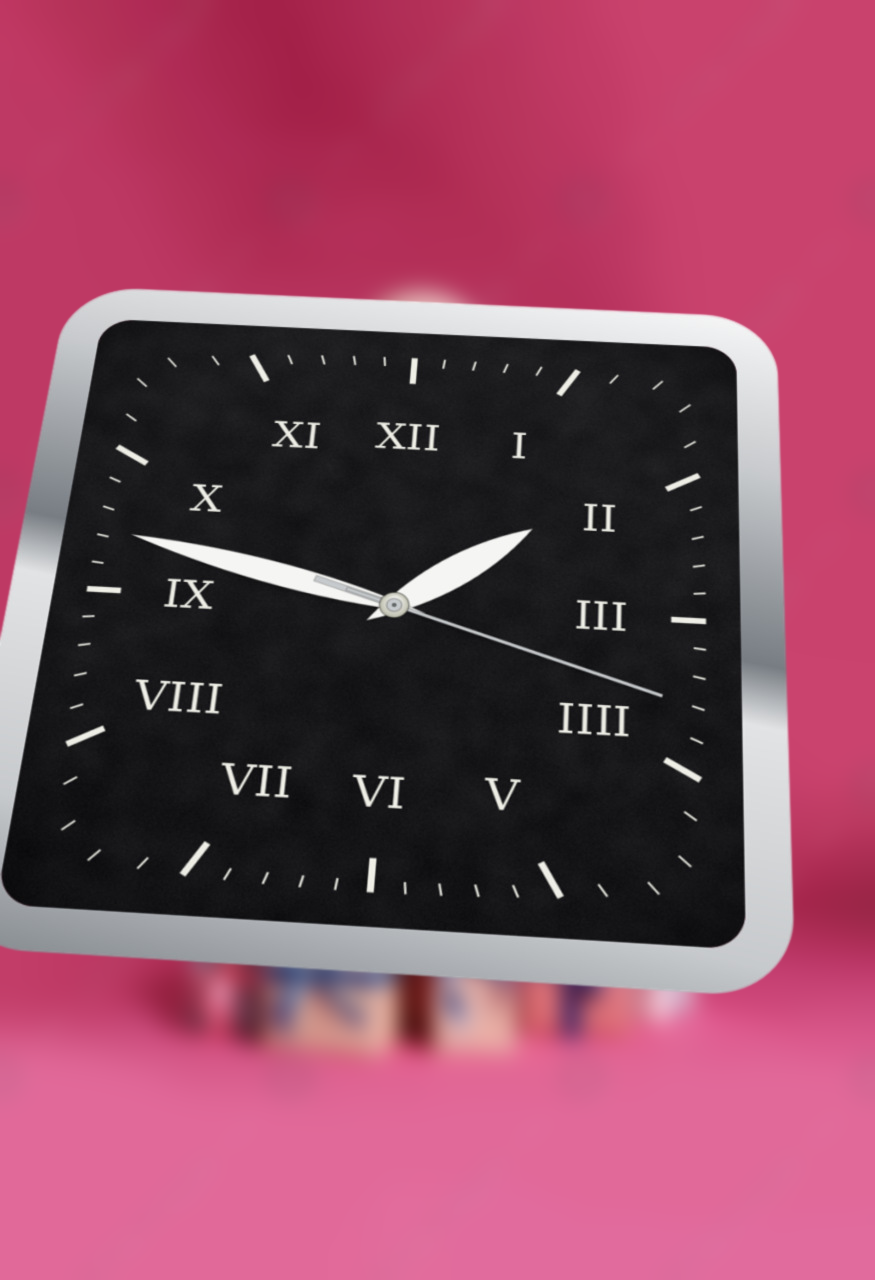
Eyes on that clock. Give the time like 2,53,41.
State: 1,47,18
